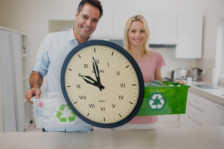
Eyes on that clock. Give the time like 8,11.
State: 9,59
